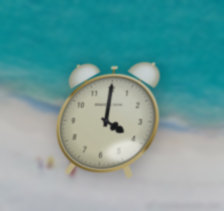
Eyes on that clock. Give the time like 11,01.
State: 4,00
